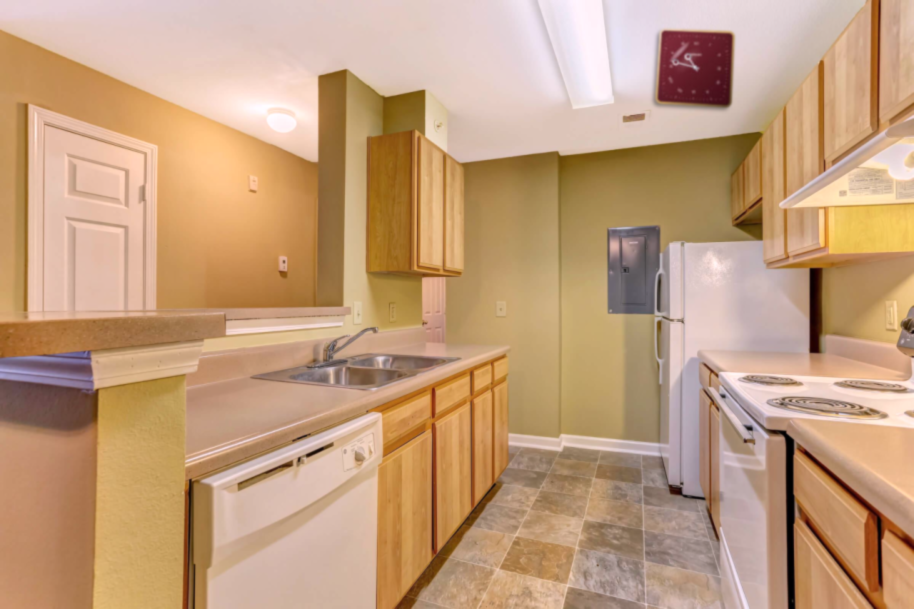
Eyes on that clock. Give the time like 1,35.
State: 10,47
